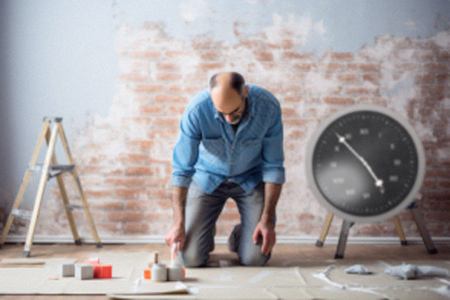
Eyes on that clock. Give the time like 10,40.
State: 4,53
